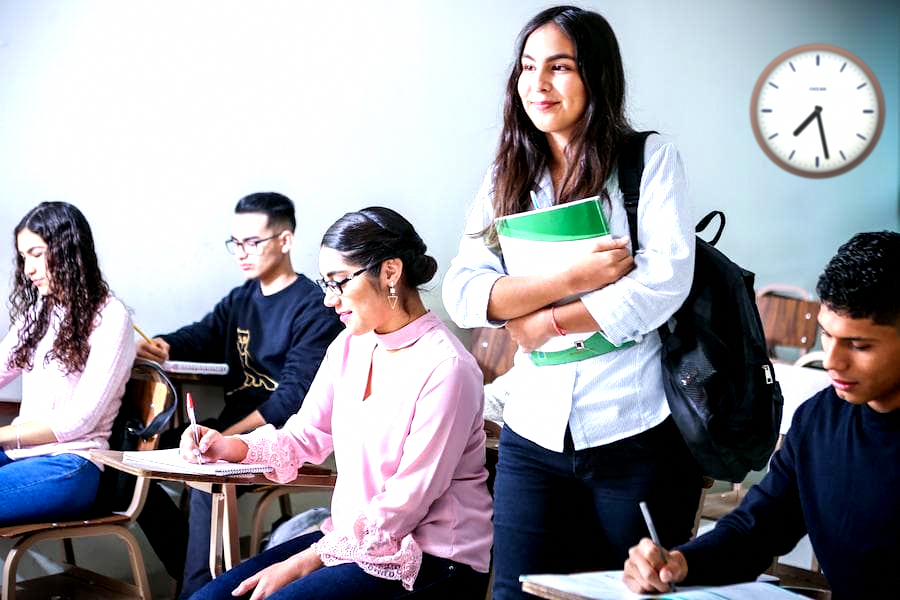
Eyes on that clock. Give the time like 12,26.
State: 7,28
